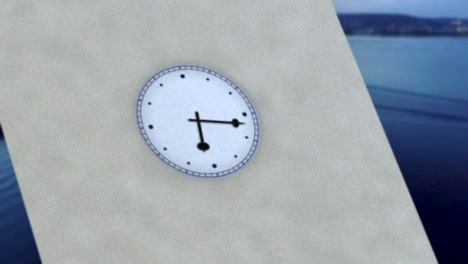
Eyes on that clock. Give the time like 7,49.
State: 6,17
